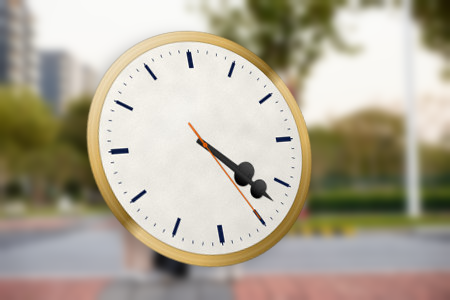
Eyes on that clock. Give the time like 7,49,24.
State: 4,22,25
